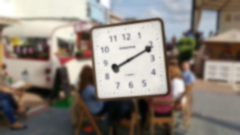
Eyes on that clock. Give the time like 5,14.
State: 8,11
